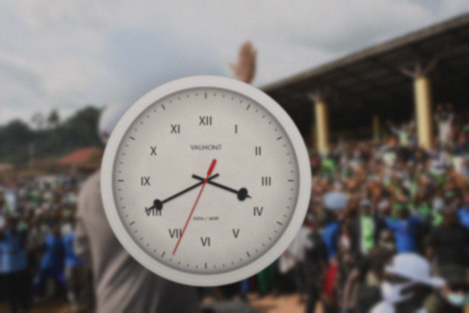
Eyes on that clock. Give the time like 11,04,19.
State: 3,40,34
